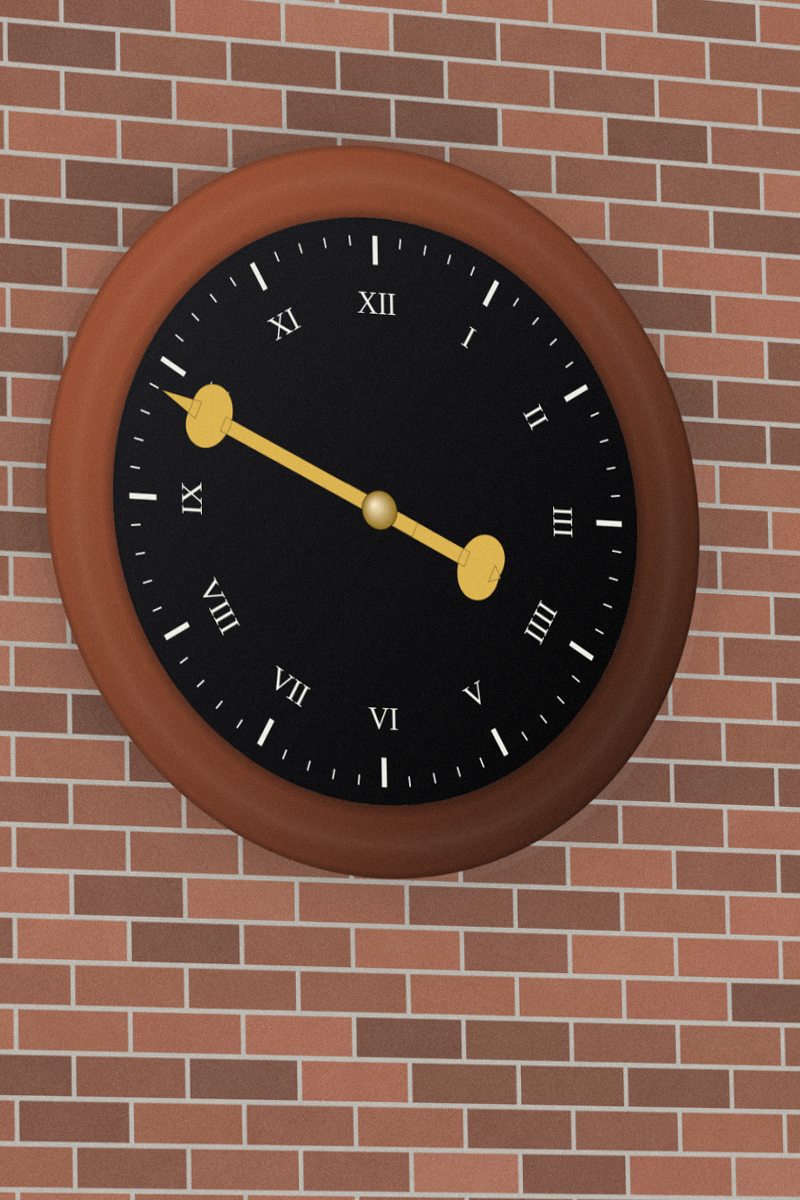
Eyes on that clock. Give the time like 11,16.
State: 3,49
